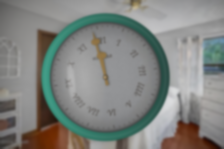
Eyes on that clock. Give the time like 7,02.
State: 11,59
